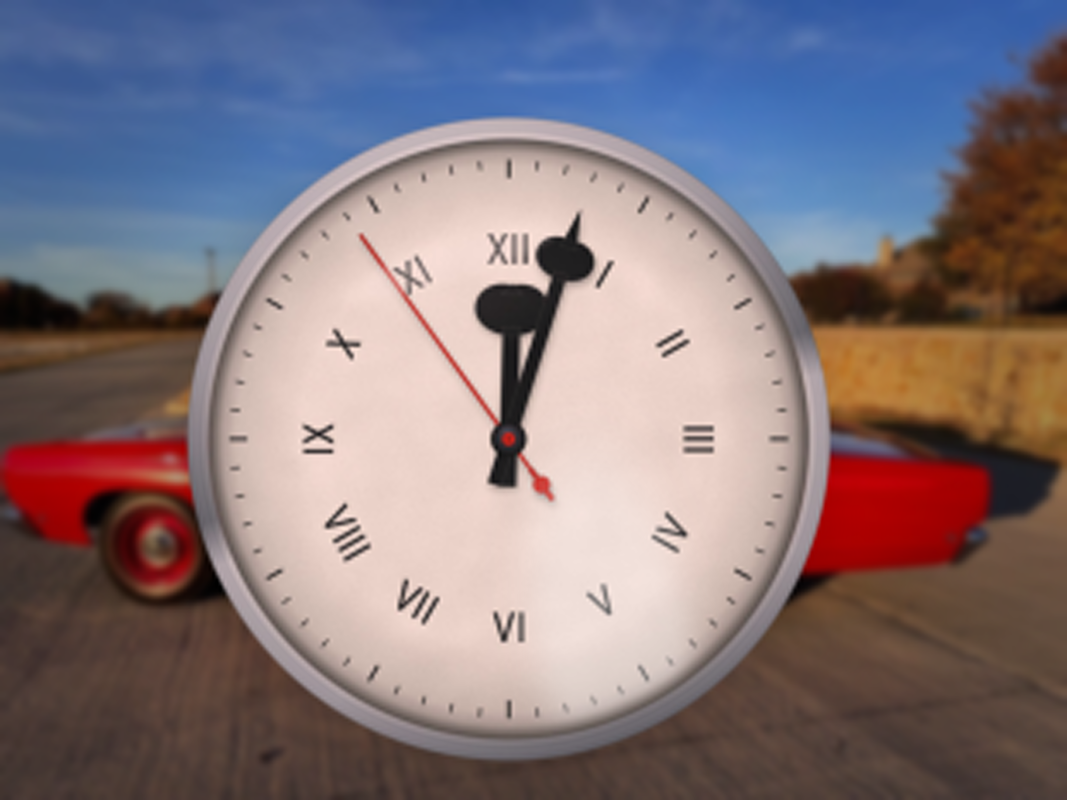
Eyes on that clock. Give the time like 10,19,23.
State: 12,02,54
